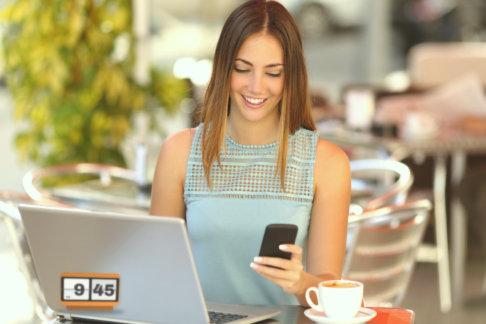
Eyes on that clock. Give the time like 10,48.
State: 9,45
